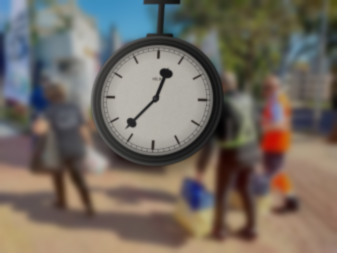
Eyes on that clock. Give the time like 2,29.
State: 12,37
